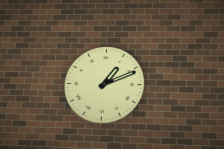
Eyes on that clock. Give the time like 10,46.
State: 1,11
